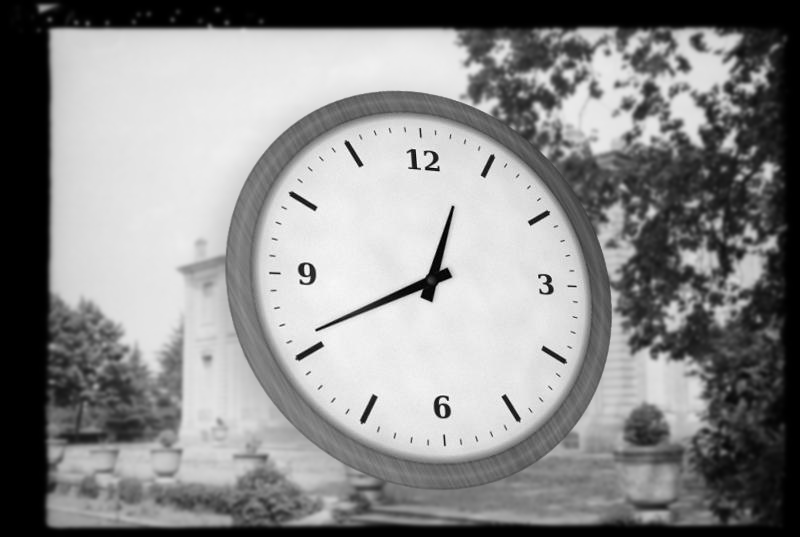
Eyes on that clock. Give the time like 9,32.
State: 12,41
